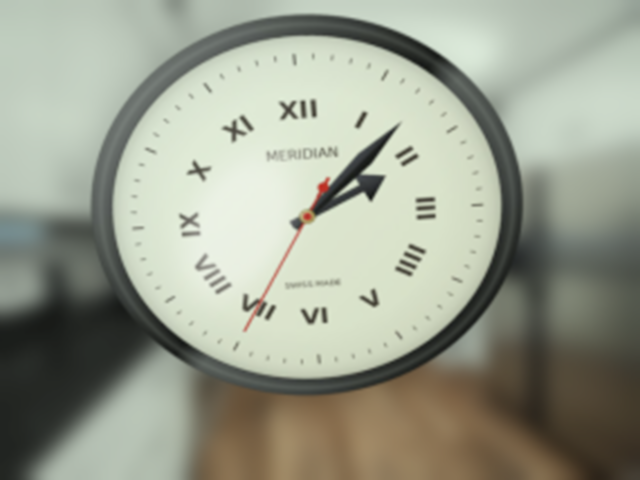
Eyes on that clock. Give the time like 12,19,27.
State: 2,07,35
